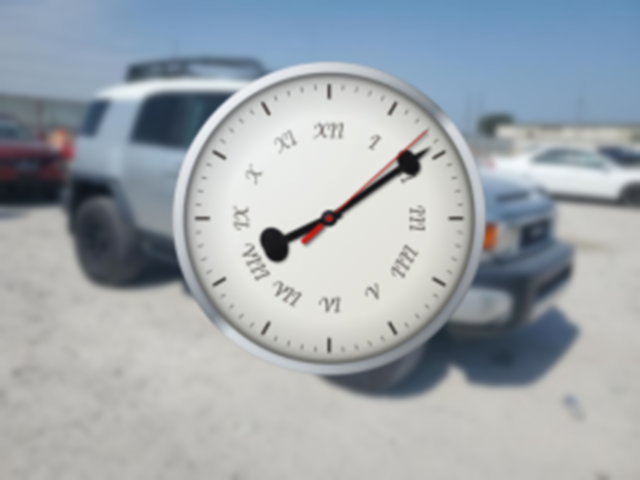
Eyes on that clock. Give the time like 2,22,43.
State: 8,09,08
